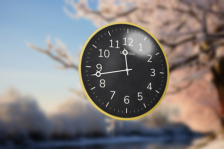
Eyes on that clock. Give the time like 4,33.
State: 11,43
